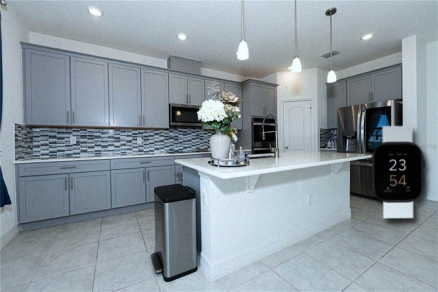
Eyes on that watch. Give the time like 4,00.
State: 23,54
